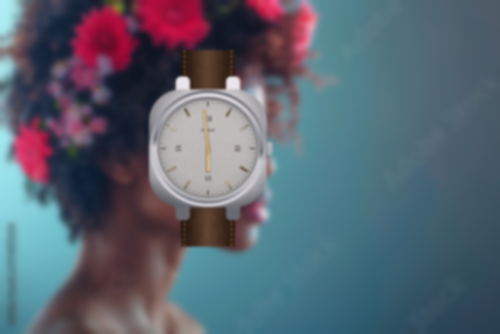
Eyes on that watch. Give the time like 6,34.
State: 5,59
